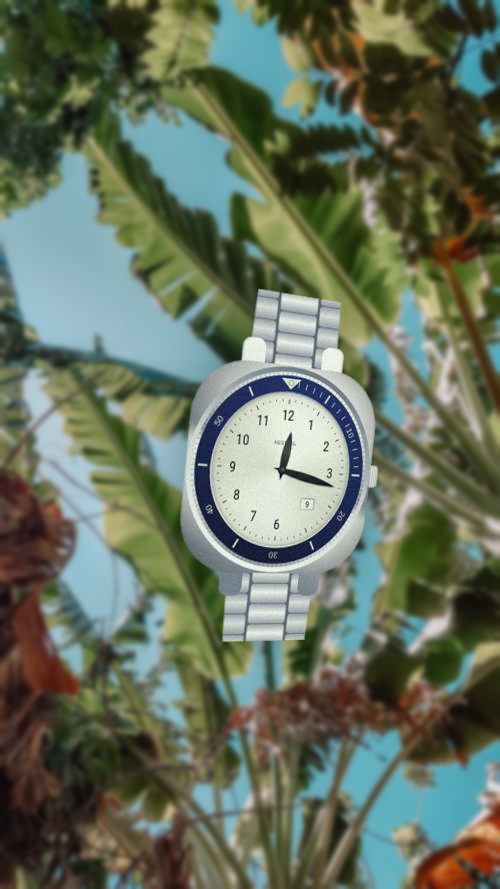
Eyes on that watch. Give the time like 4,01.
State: 12,17
